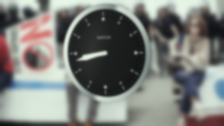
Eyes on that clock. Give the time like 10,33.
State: 8,43
